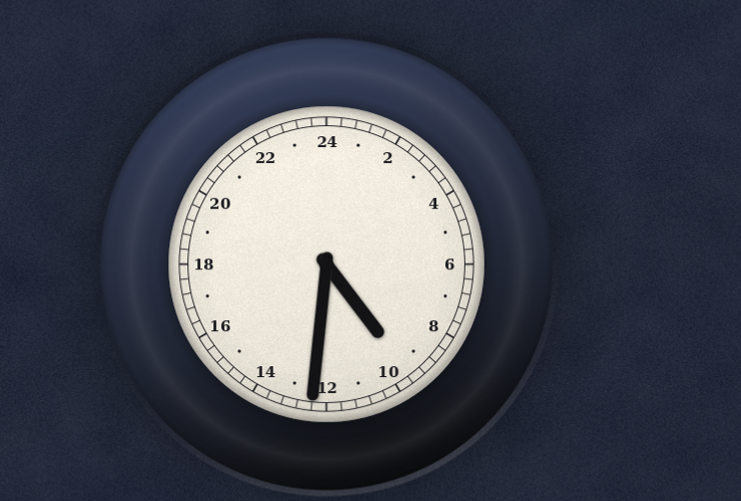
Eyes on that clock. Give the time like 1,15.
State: 9,31
